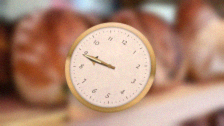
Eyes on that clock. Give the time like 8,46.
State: 8,44
